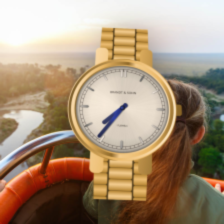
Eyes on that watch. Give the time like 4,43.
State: 7,36
